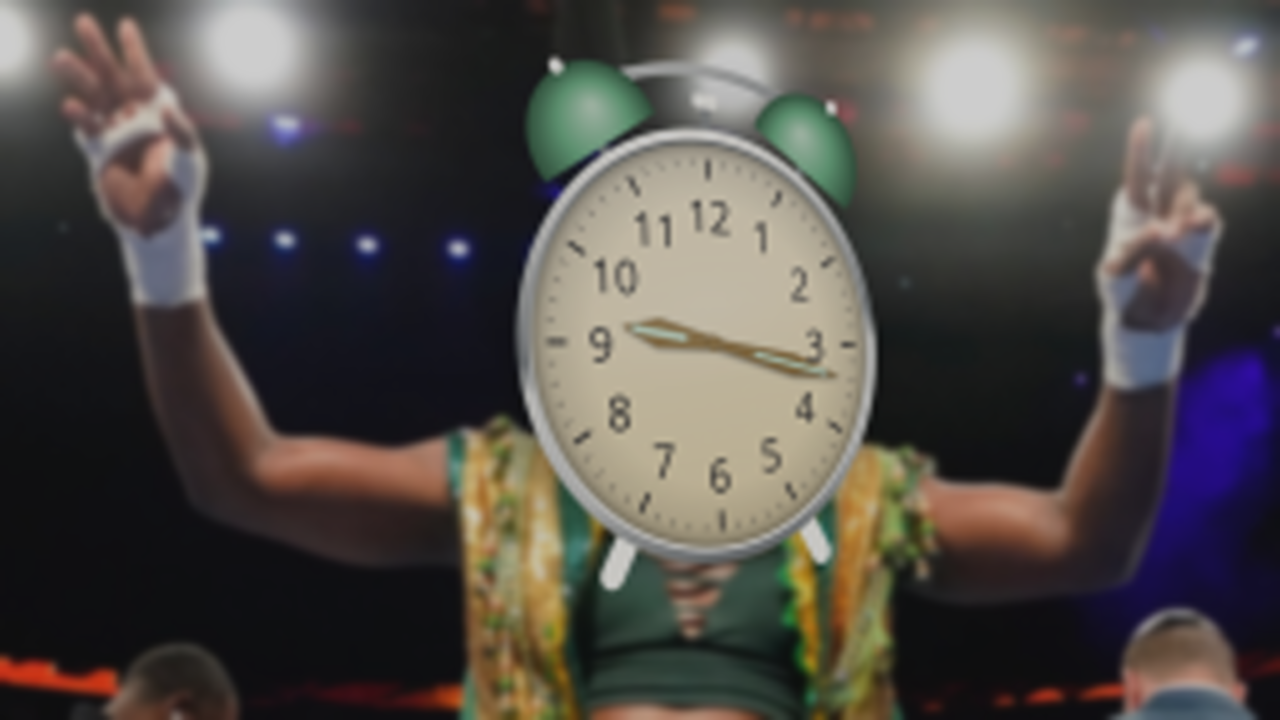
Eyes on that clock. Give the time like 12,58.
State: 9,17
